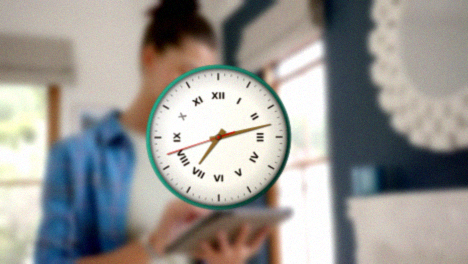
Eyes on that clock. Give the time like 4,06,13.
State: 7,12,42
